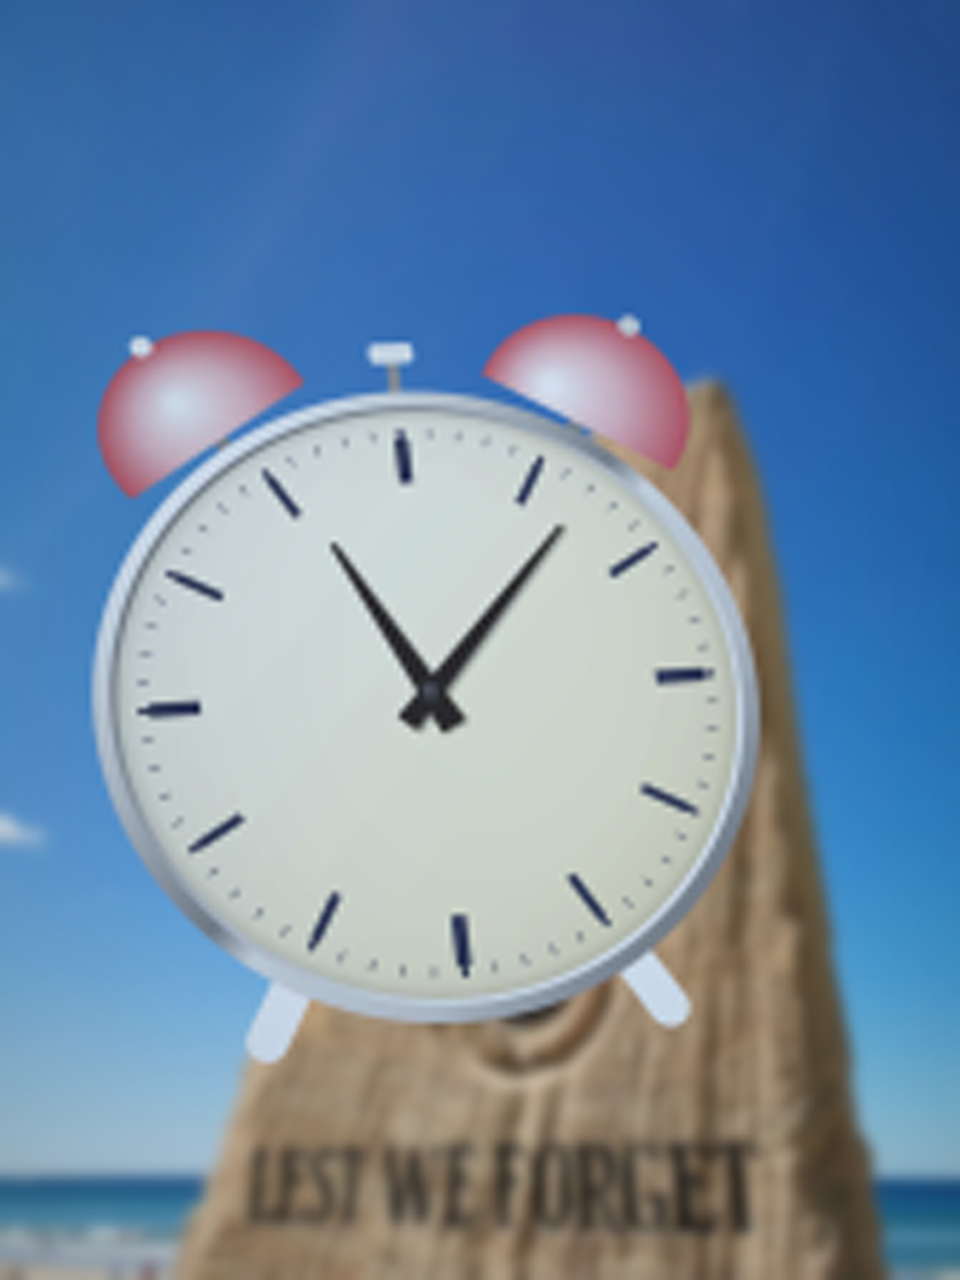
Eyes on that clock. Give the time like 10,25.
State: 11,07
